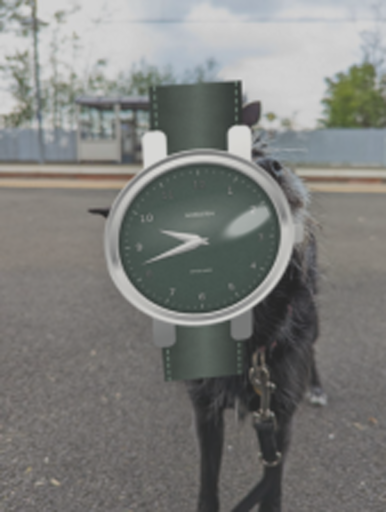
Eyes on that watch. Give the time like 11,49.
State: 9,42
